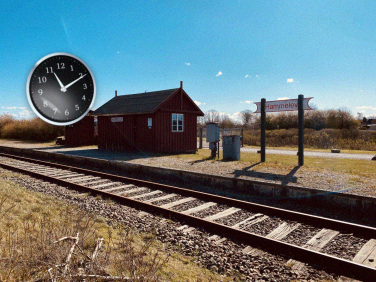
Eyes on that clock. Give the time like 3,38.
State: 11,11
